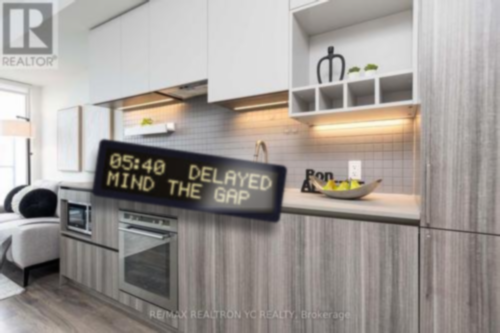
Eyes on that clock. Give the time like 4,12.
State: 5,40
